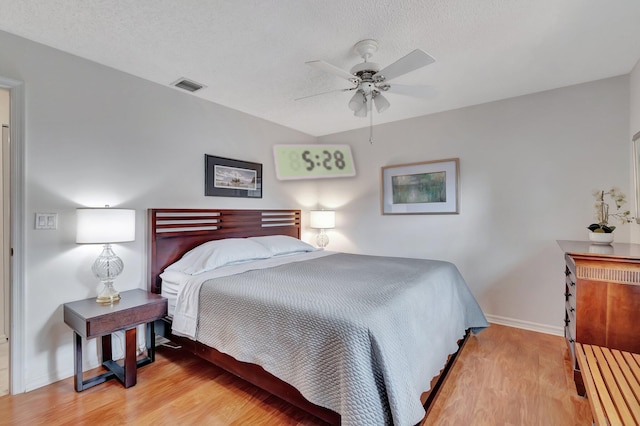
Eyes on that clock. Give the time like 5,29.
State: 5,28
